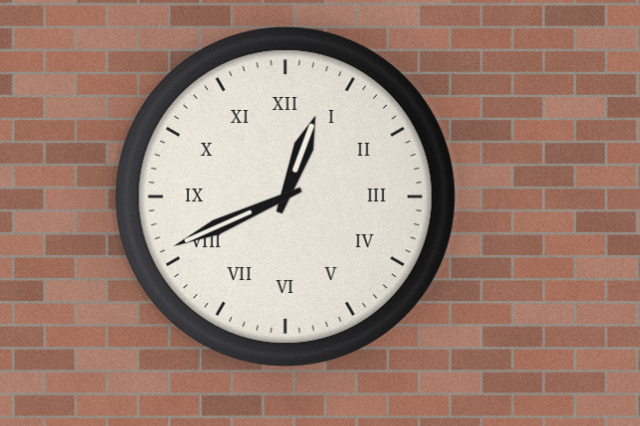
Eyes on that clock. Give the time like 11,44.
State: 12,41
